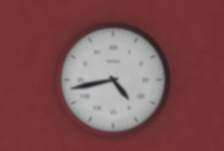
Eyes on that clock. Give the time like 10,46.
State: 4,43
